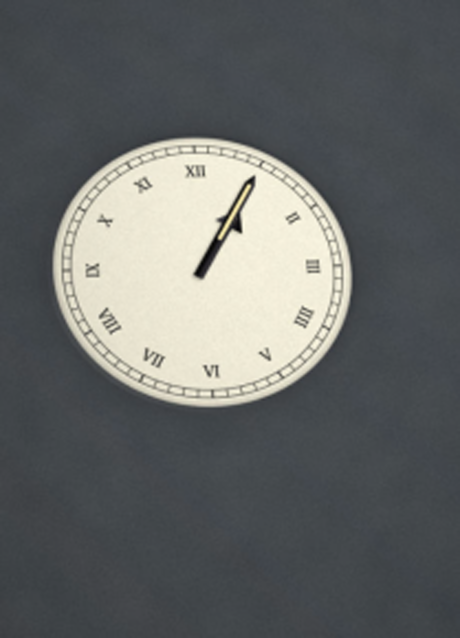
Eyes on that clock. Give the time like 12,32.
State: 1,05
